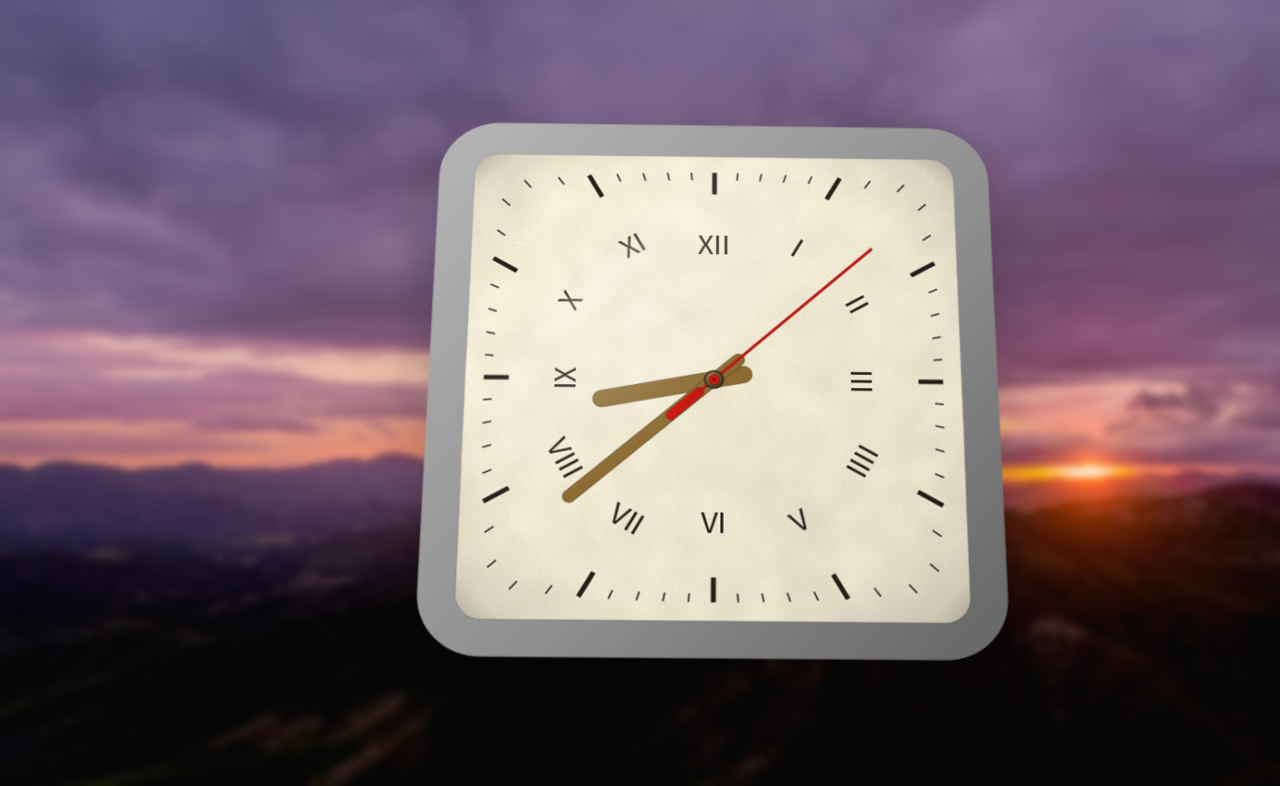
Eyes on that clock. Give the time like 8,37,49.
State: 8,38,08
